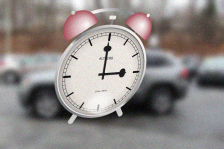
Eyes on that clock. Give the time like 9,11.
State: 3,00
